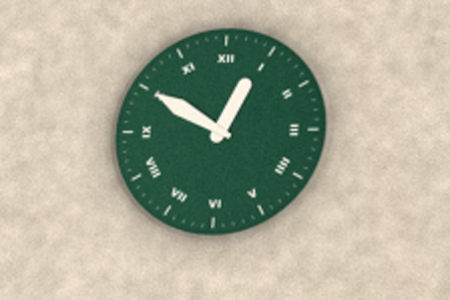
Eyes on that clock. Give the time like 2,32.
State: 12,50
